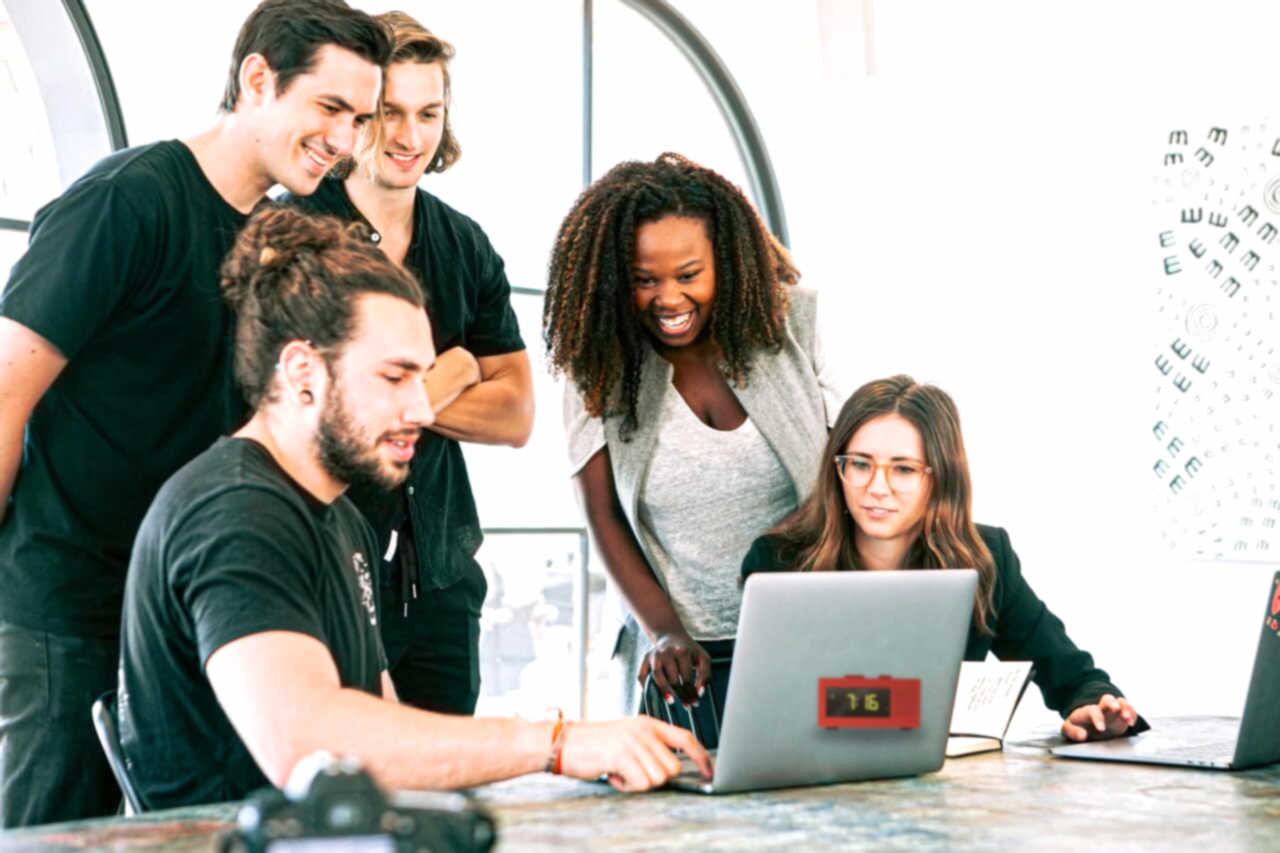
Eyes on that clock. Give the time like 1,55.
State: 7,16
